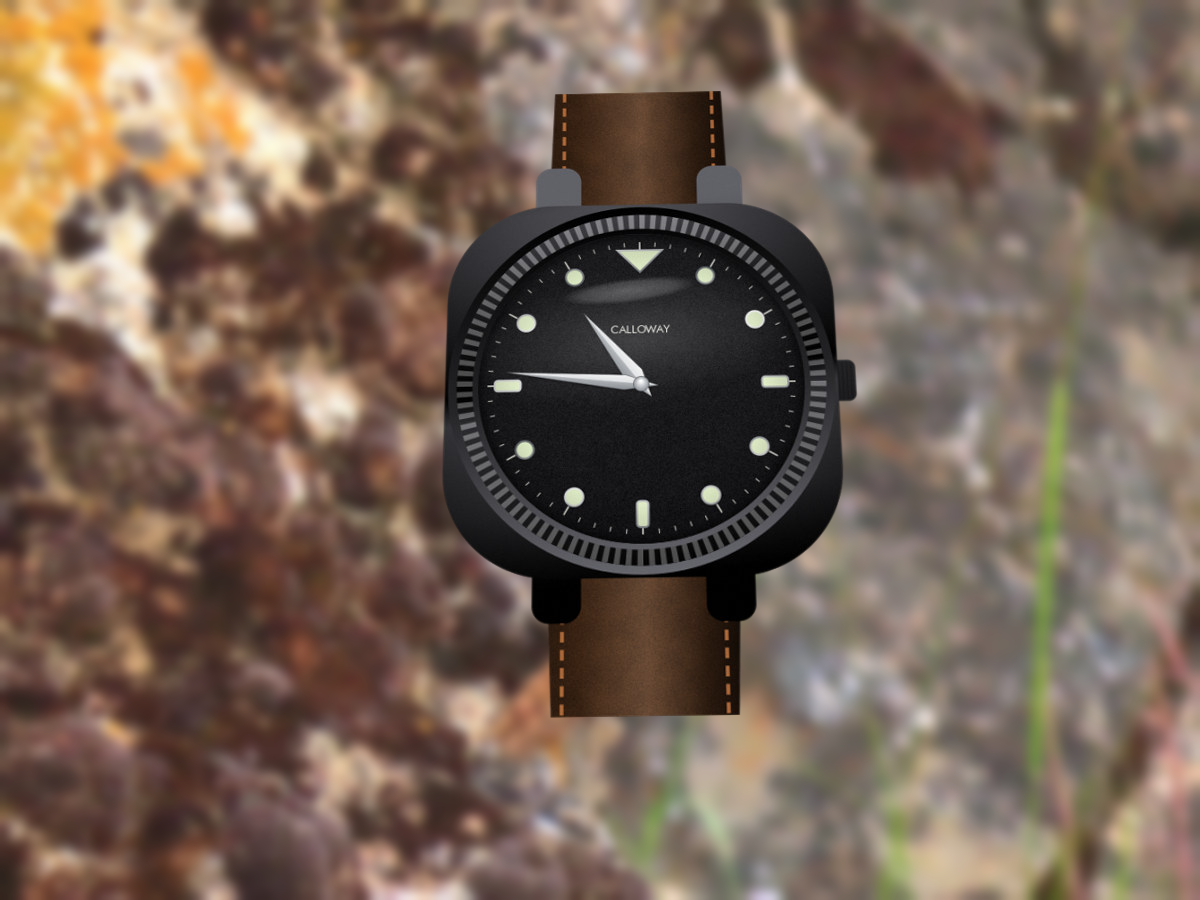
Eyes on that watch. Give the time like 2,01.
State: 10,46
